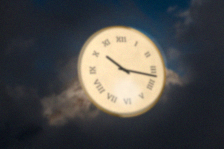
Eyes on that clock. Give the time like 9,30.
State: 10,17
